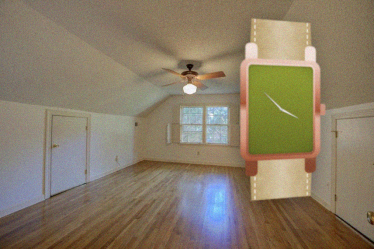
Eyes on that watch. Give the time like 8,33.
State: 3,52
